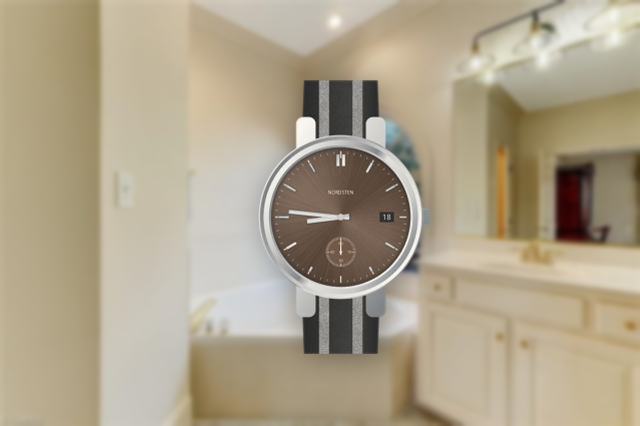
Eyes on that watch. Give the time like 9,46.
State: 8,46
